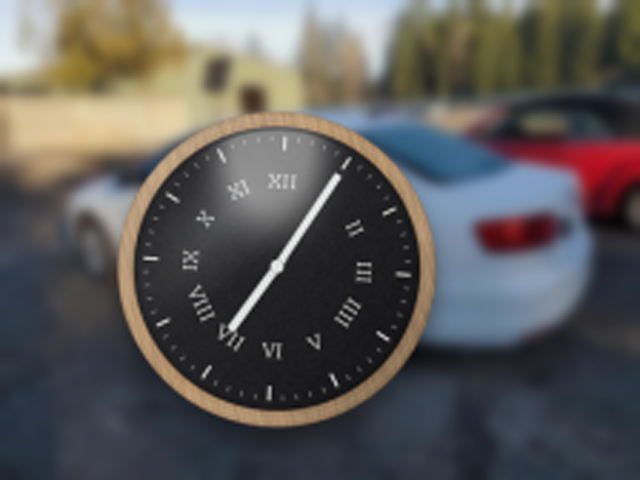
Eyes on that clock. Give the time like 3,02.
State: 7,05
